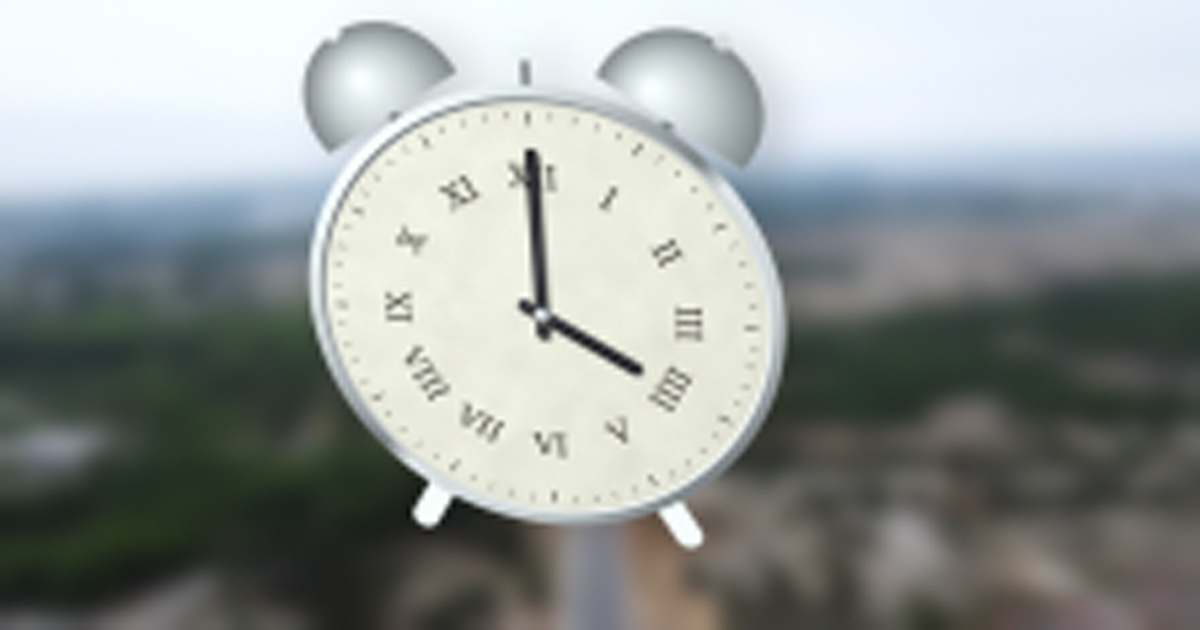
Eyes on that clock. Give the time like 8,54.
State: 4,00
